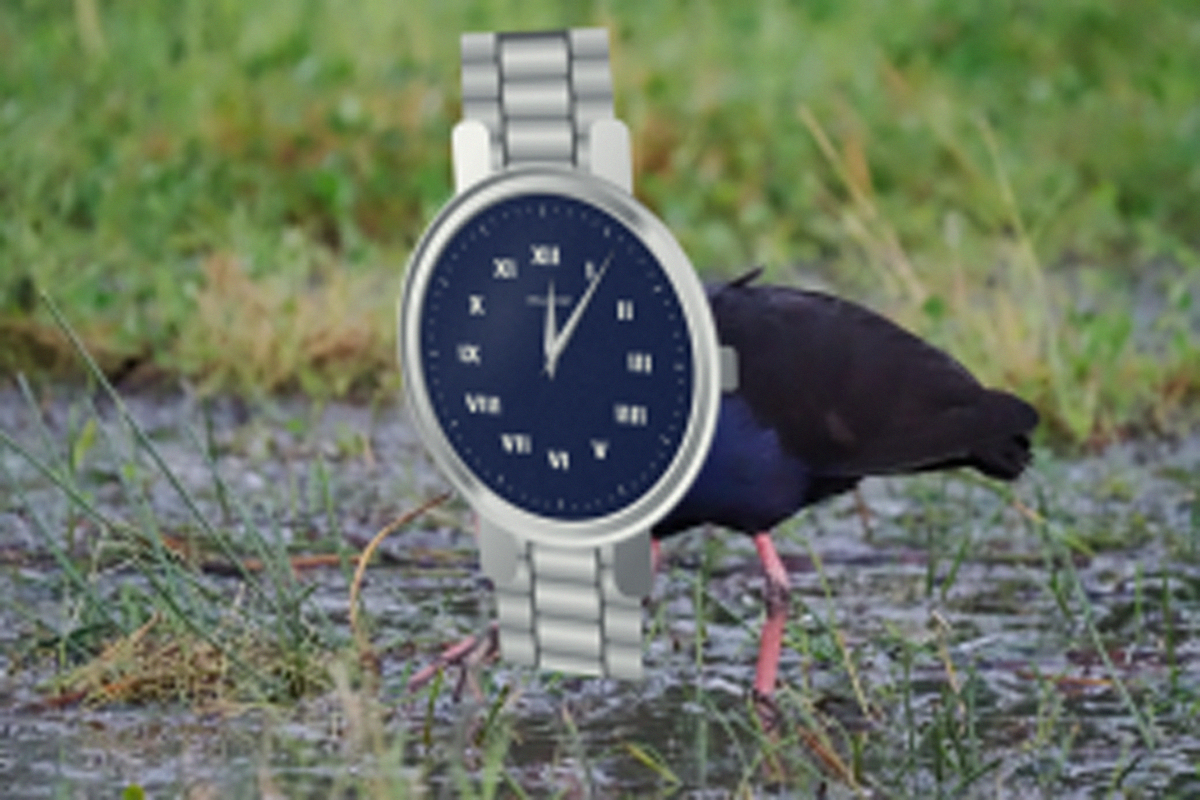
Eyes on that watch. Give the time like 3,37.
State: 12,06
